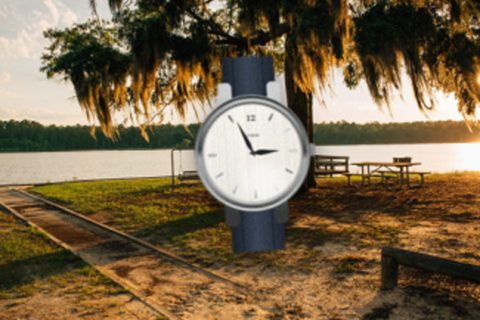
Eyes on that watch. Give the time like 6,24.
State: 2,56
